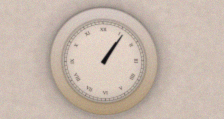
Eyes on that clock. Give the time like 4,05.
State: 1,06
